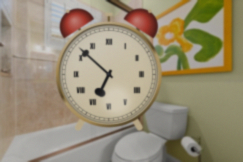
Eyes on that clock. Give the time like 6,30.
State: 6,52
